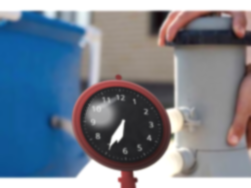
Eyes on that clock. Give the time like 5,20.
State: 6,35
